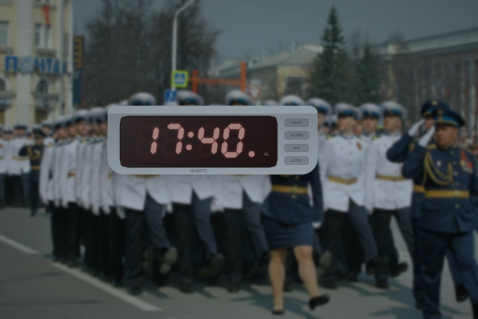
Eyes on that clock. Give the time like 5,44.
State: 17,40
